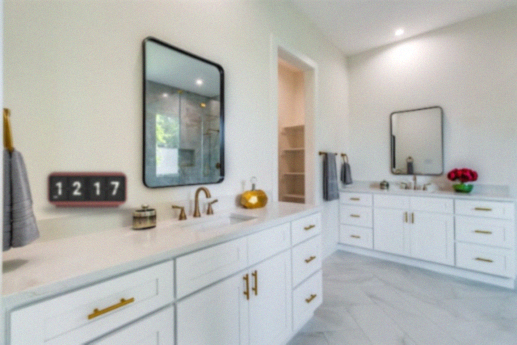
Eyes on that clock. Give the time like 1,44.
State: 12,17
